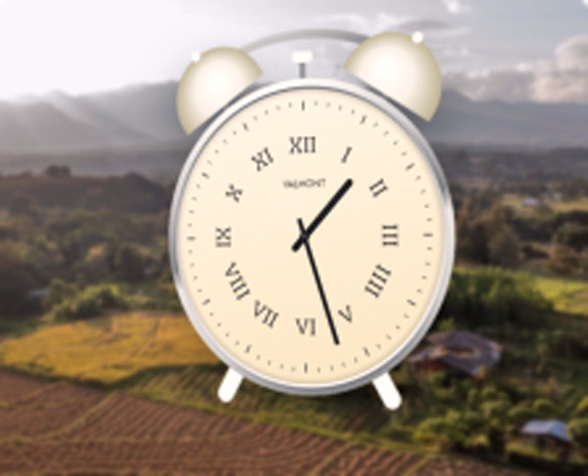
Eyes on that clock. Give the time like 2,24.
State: 1,27
